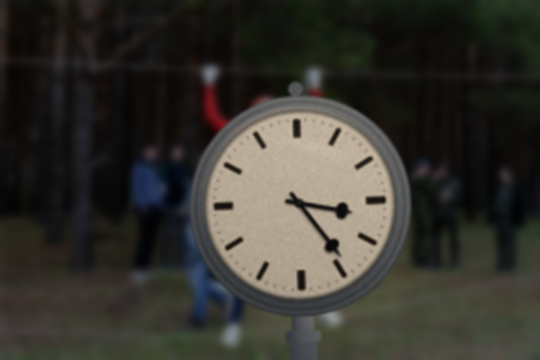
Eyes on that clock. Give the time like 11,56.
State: 3,24
